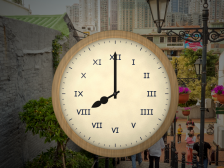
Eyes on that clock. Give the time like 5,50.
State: 8,00
